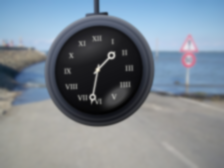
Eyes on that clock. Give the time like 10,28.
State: 1,32
